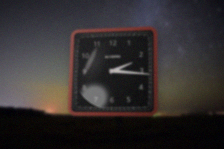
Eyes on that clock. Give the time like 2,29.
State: 2,16
